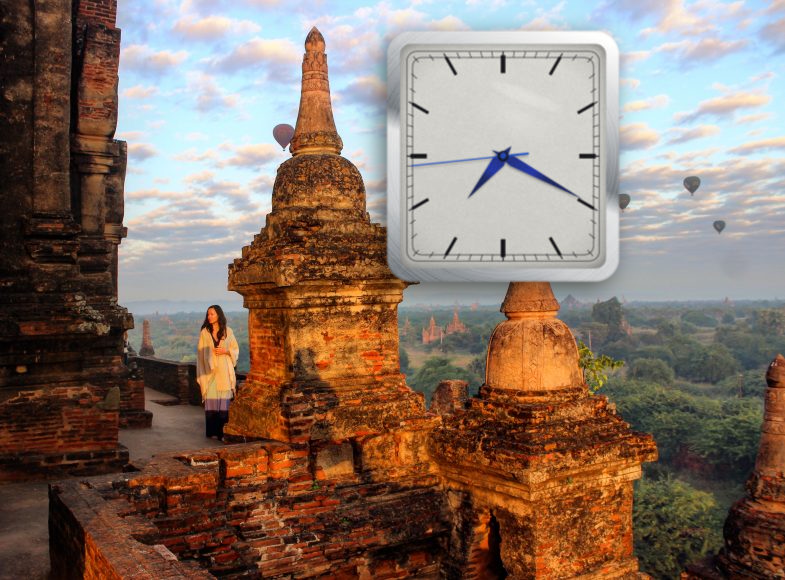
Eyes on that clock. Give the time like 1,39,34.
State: 7,19,44
